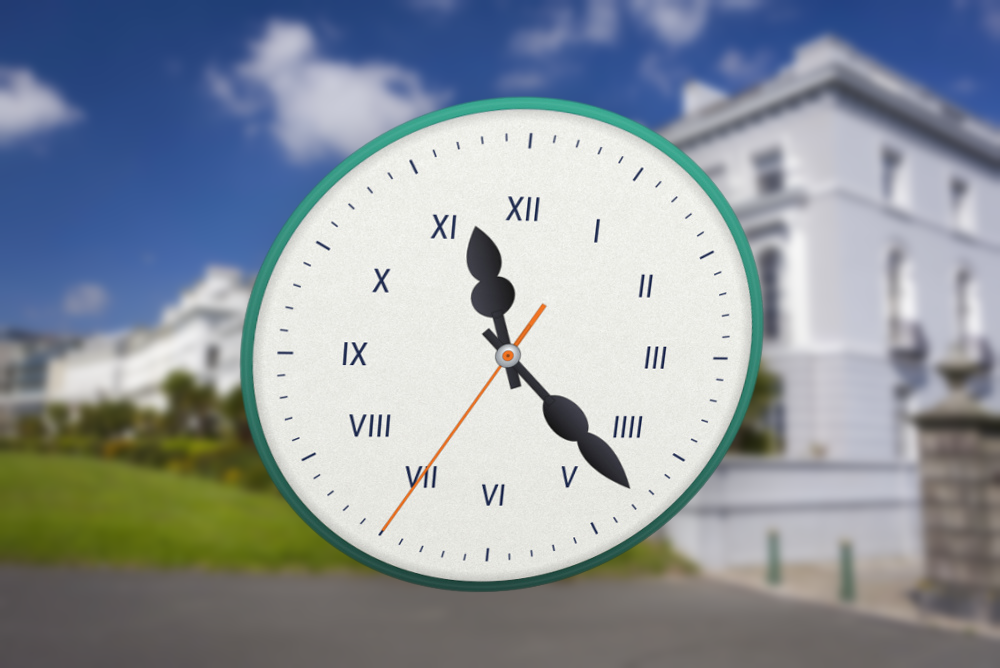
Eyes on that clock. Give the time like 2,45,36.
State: 11,22,35
